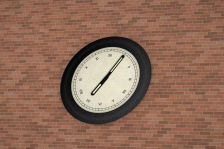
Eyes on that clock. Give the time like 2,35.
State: 7,05
